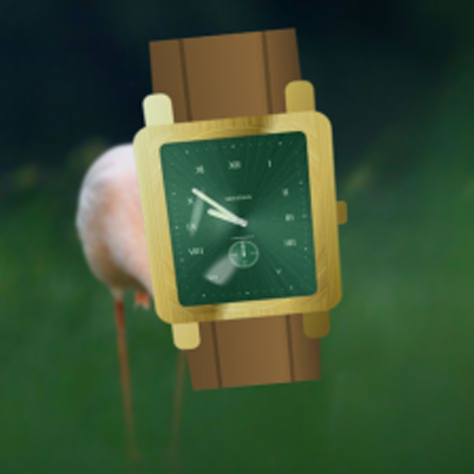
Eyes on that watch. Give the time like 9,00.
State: 9,52
